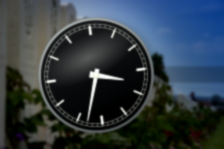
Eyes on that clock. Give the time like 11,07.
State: 3,33
